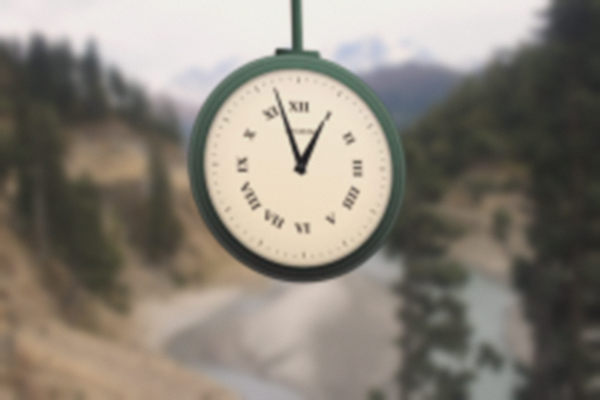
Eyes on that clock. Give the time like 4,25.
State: 12,57
